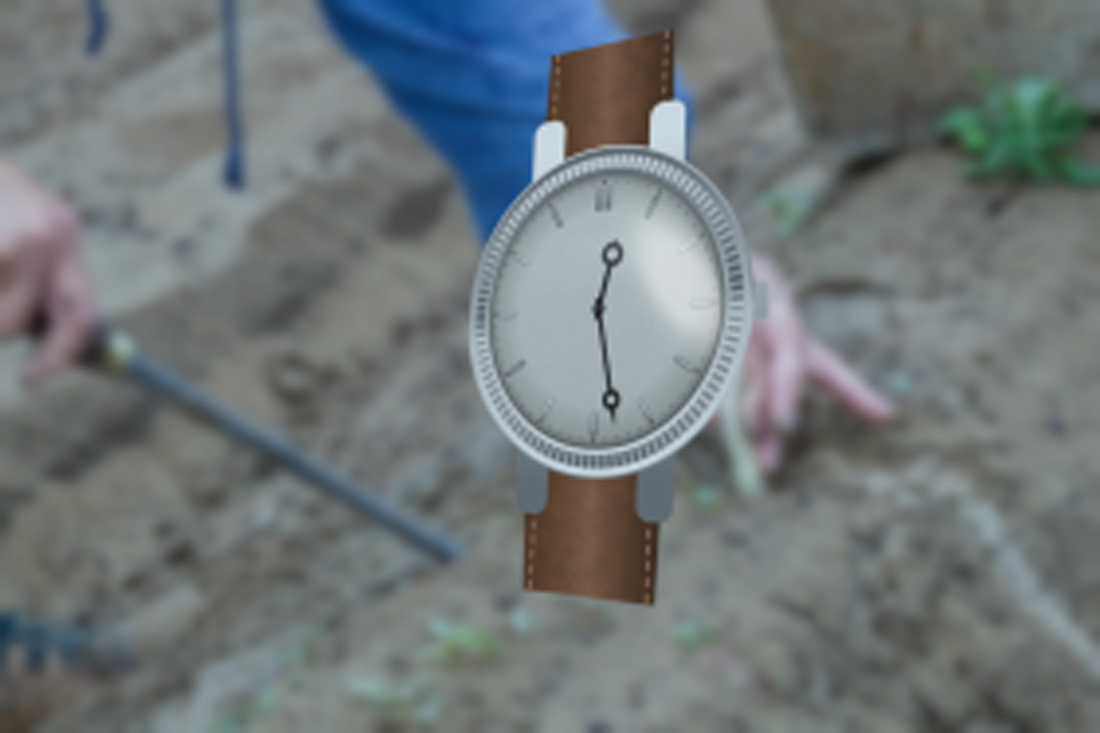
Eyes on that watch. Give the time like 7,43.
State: 12,28
